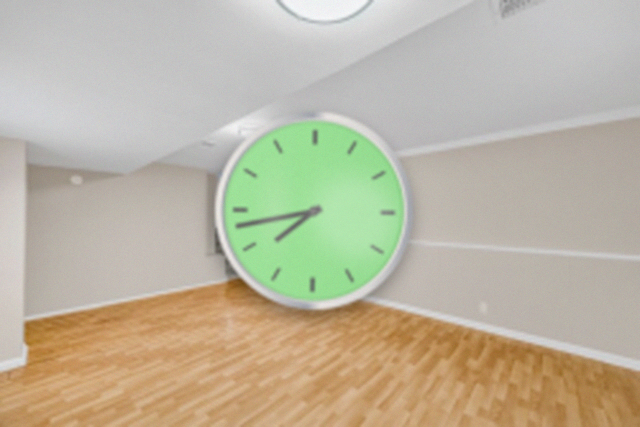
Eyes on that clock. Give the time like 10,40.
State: 7,43
